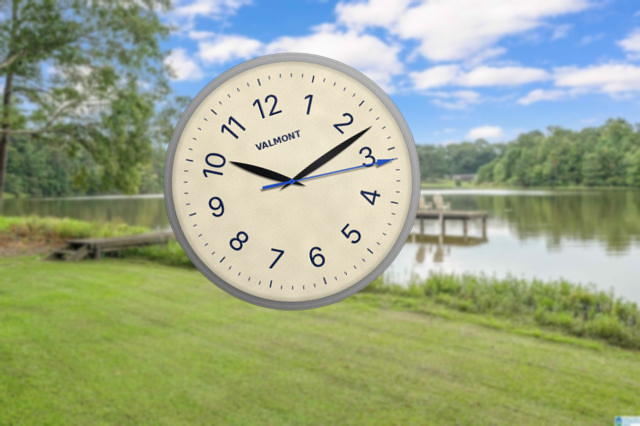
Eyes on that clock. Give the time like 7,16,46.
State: 10,12,16
